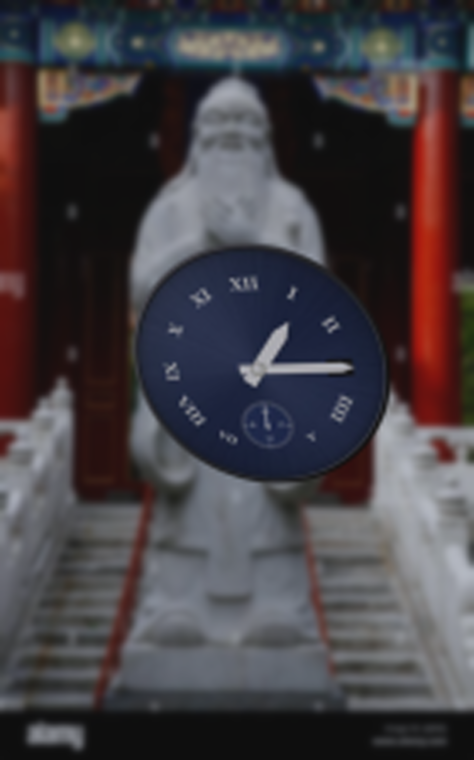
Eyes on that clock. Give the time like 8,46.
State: 1,15
